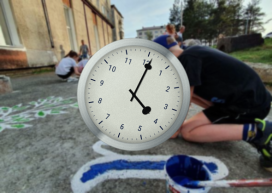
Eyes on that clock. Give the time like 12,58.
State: 4,01
